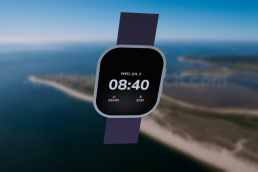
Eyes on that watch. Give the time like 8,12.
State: 8,40
